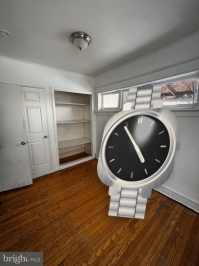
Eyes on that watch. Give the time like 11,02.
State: 4,54
